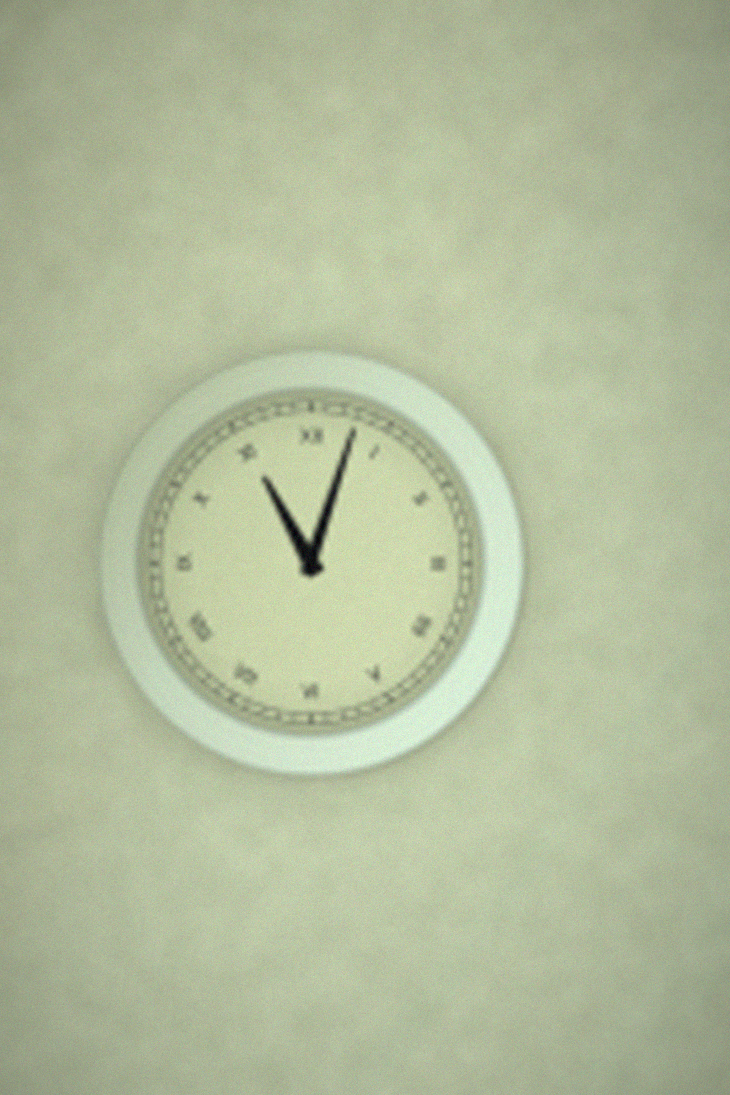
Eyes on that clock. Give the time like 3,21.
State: 11,03
